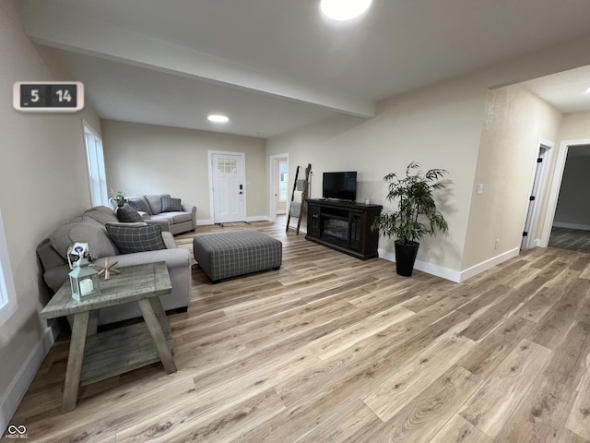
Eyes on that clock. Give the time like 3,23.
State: 5,14
